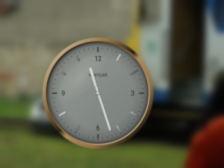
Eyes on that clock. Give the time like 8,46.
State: 11,27
